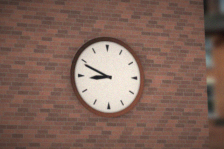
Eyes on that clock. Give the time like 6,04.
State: 8,49
